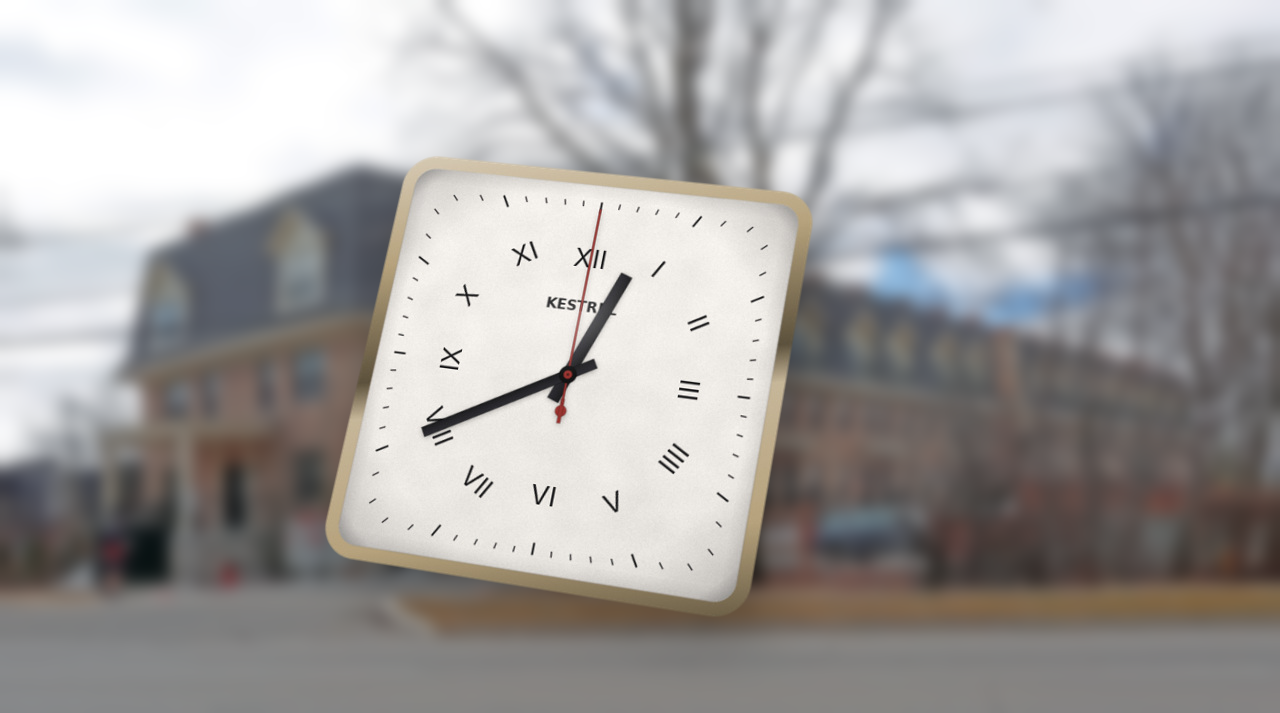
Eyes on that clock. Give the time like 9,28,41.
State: 12,40,00
